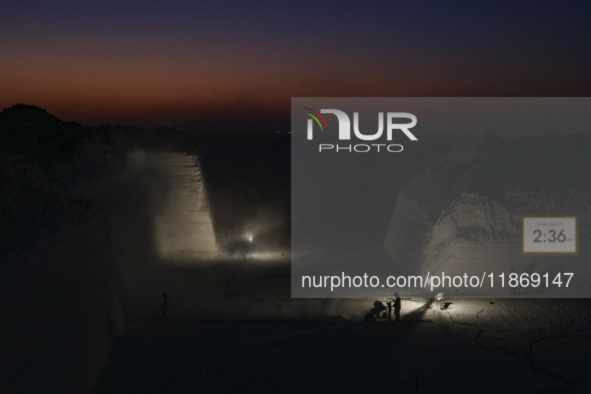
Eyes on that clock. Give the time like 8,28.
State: 2,36
